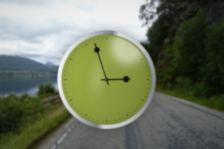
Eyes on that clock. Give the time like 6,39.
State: 2,57
